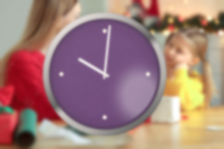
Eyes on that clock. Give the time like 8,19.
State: 10,01
